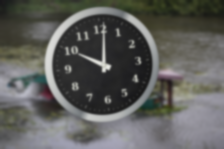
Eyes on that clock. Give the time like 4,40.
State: 10,01
